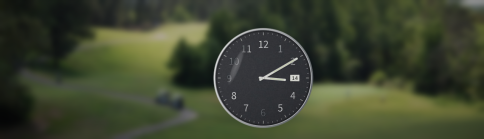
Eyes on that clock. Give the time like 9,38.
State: 3,10
